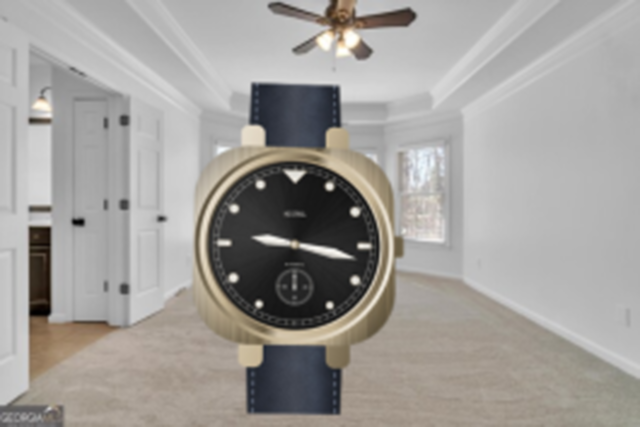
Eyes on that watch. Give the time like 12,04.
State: 9,17
